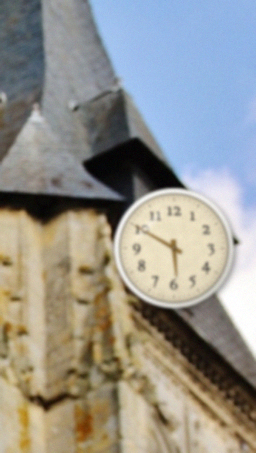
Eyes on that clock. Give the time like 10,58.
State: 5,50
